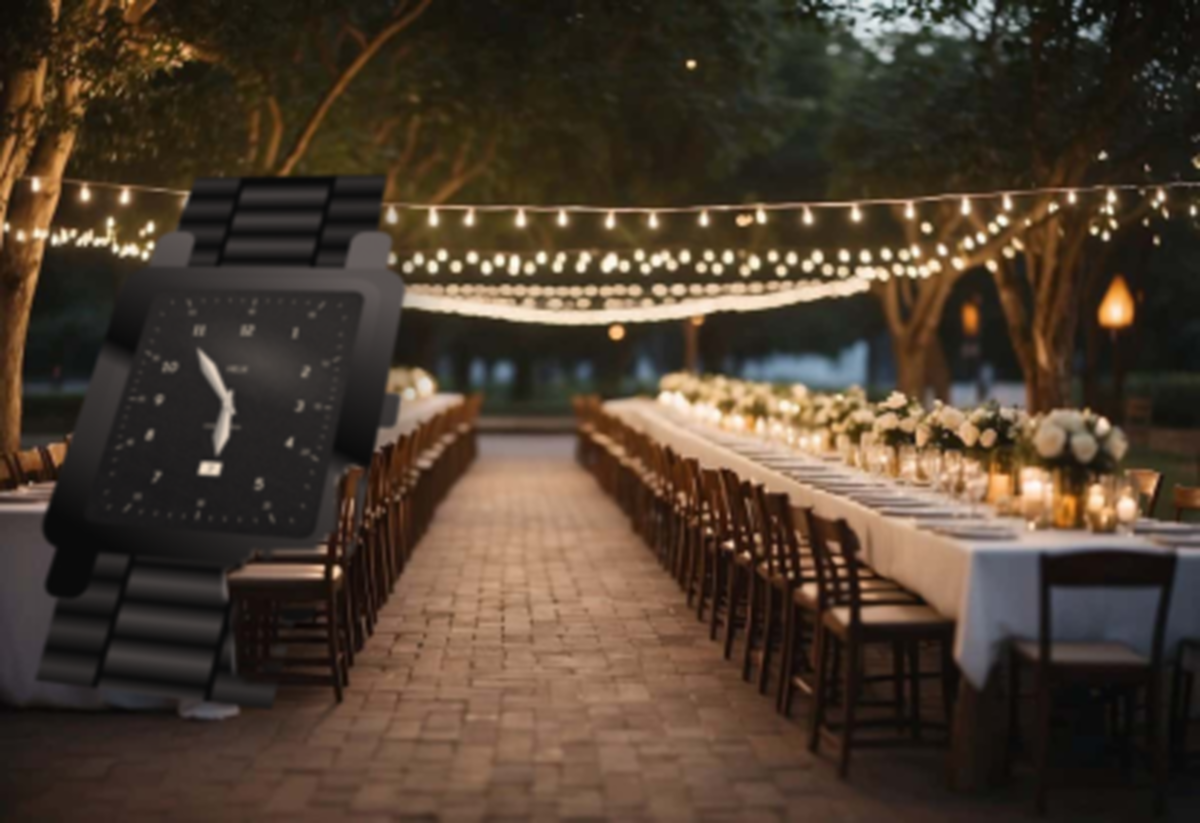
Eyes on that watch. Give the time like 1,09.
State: 5,54
